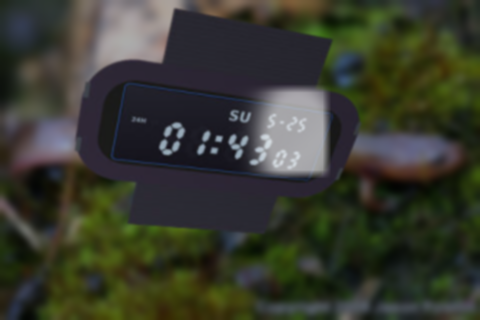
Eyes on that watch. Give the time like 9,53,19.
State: 1,43,03
